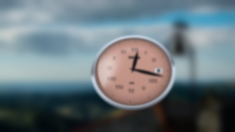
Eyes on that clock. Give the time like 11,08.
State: 12,17
